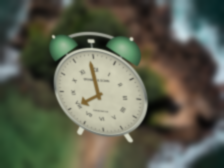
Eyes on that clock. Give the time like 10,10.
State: 7,59
